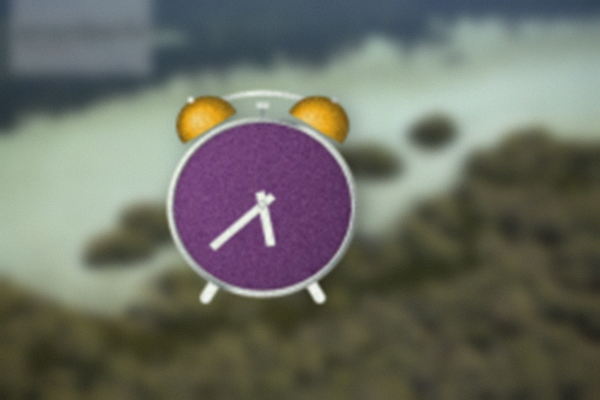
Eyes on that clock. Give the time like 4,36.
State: 5,38
